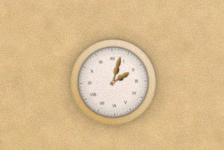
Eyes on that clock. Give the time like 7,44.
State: 2,03
